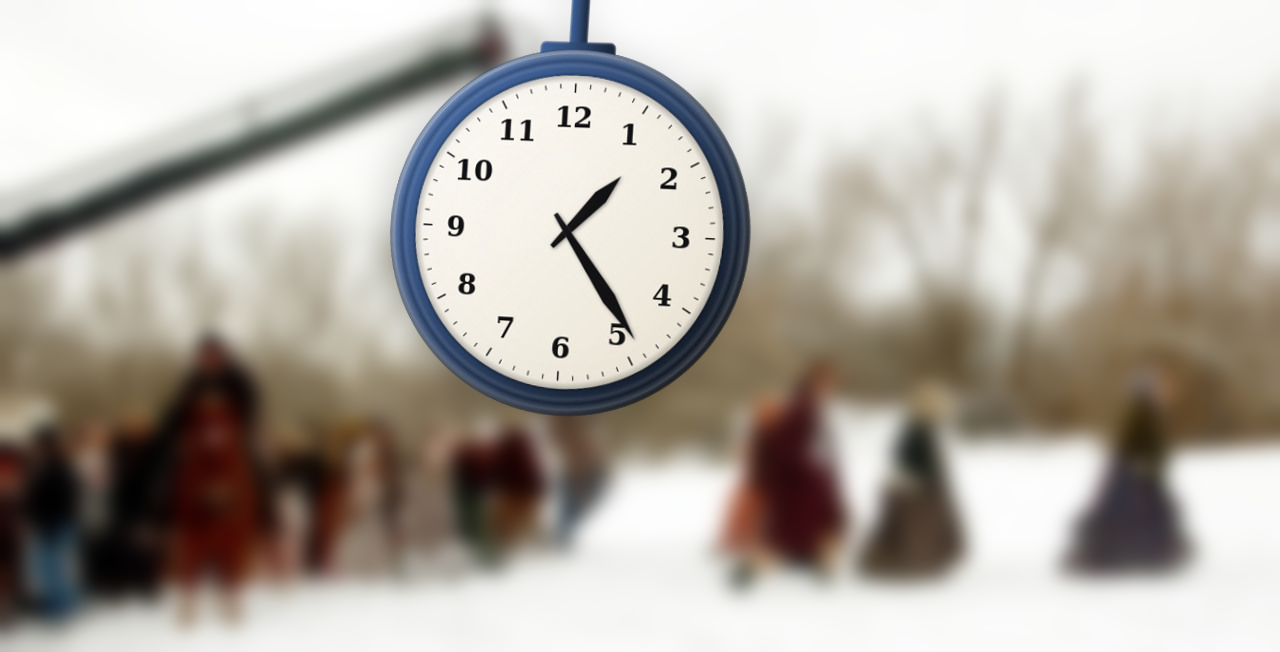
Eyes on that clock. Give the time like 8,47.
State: 1,24
